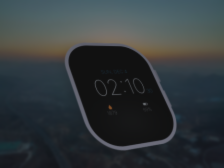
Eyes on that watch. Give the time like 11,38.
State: 2,10
